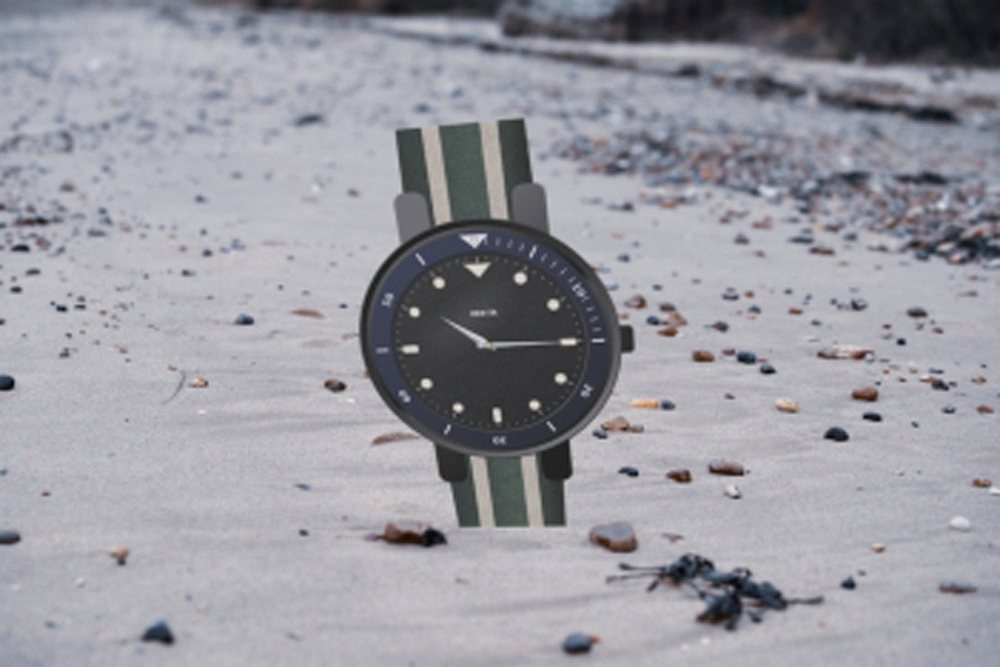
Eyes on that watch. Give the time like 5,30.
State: 10,15
